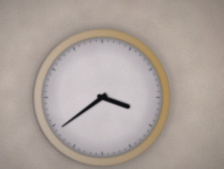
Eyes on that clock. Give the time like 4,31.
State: 3,39
